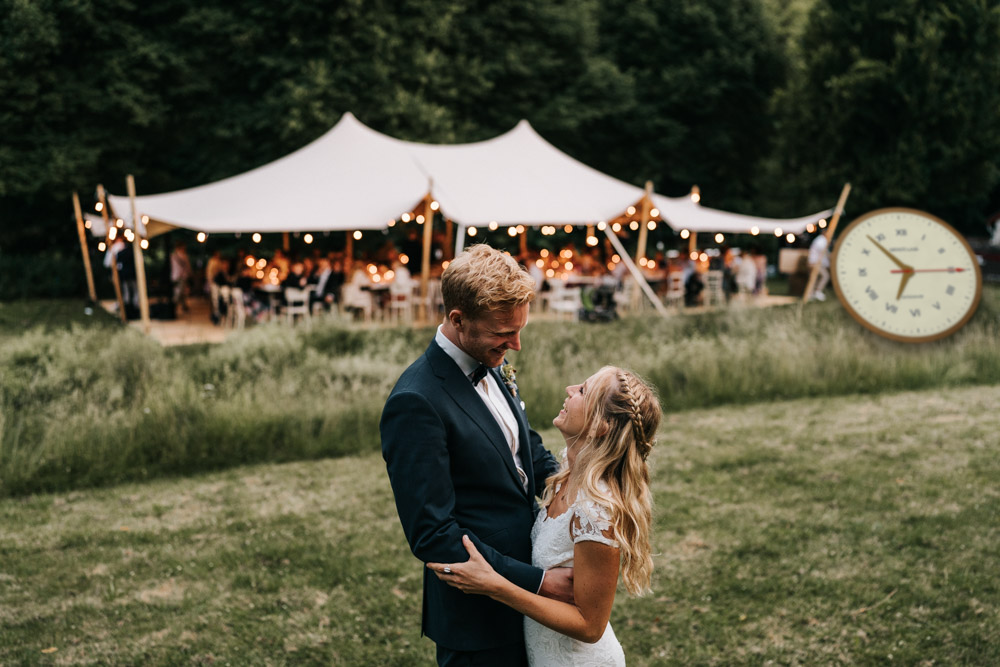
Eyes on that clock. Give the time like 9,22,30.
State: 6,53,15
